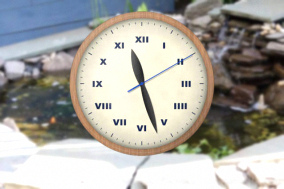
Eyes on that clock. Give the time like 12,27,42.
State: 11,27,10
